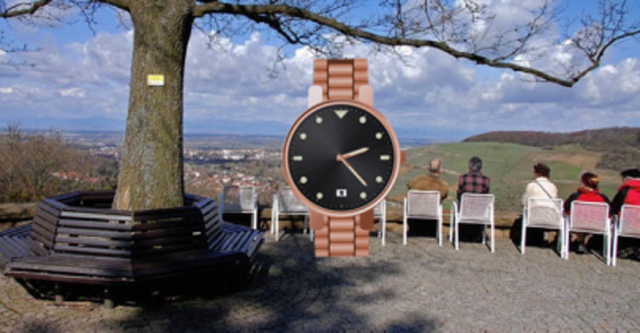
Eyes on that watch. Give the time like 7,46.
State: 2,23
